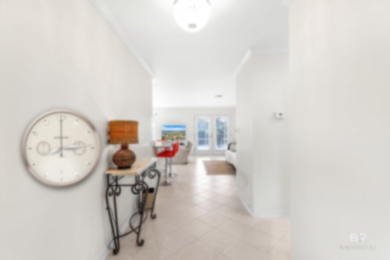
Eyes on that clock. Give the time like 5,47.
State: 8,14
